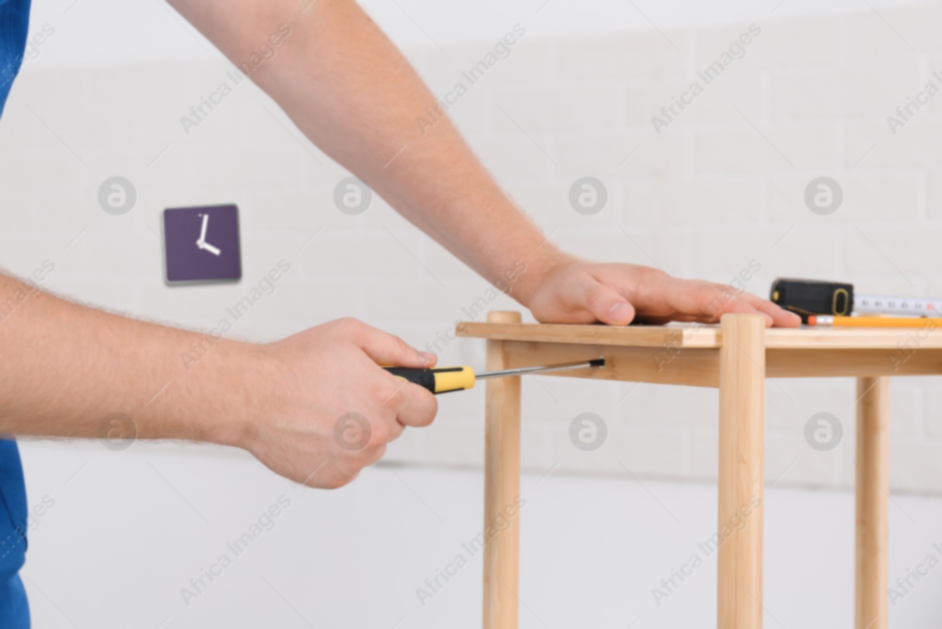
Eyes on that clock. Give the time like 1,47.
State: 4,02
